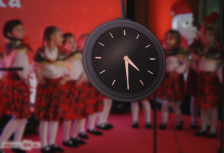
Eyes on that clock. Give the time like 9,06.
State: 4,30
